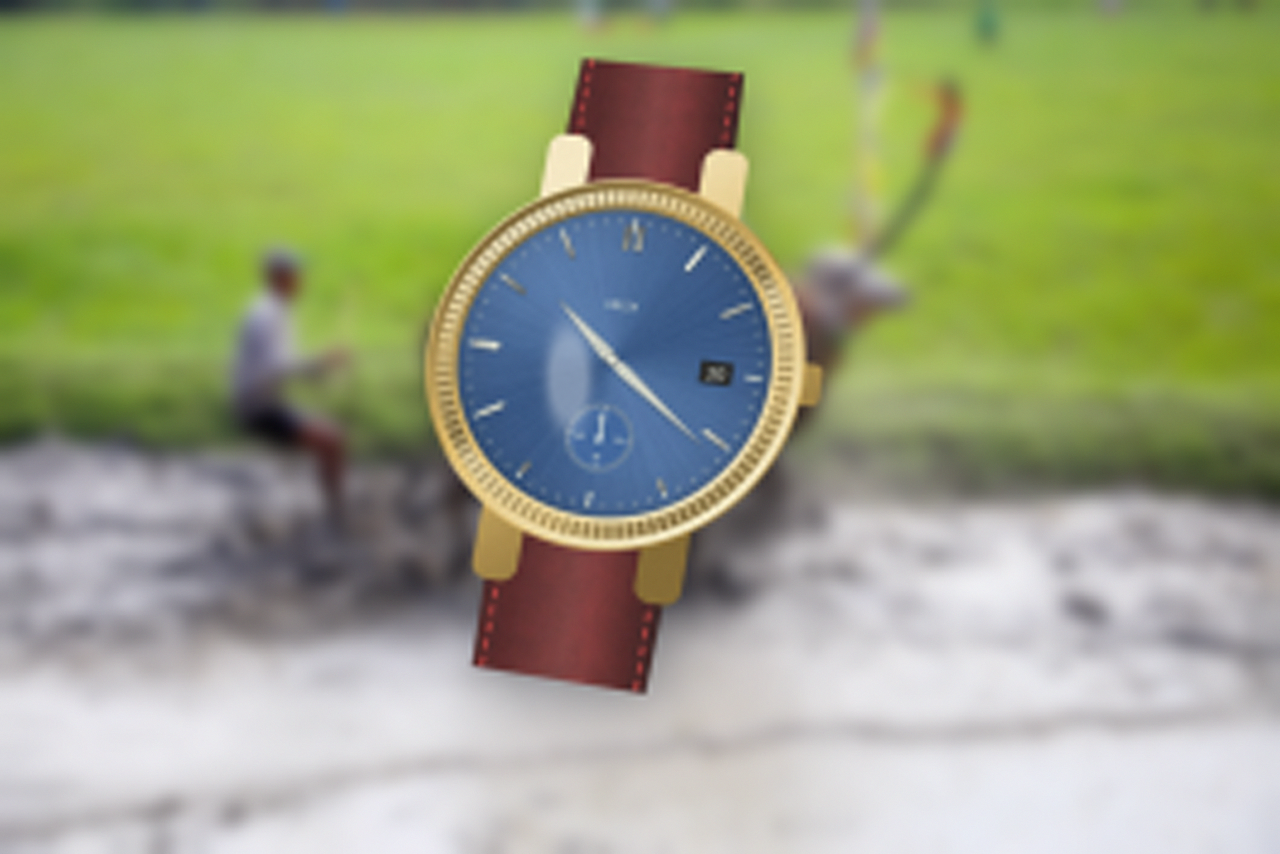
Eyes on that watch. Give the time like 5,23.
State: 10,21
